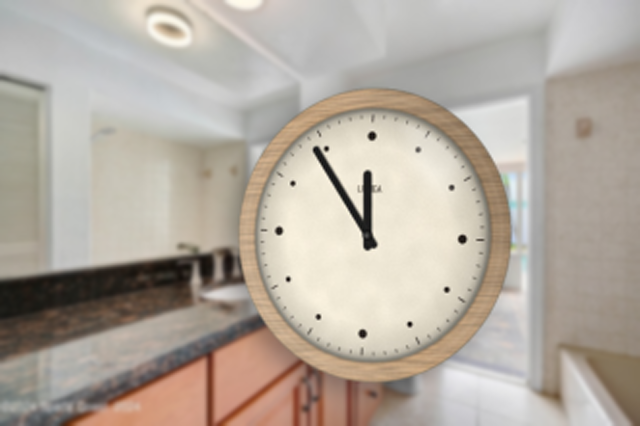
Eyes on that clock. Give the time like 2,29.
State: 11,54
